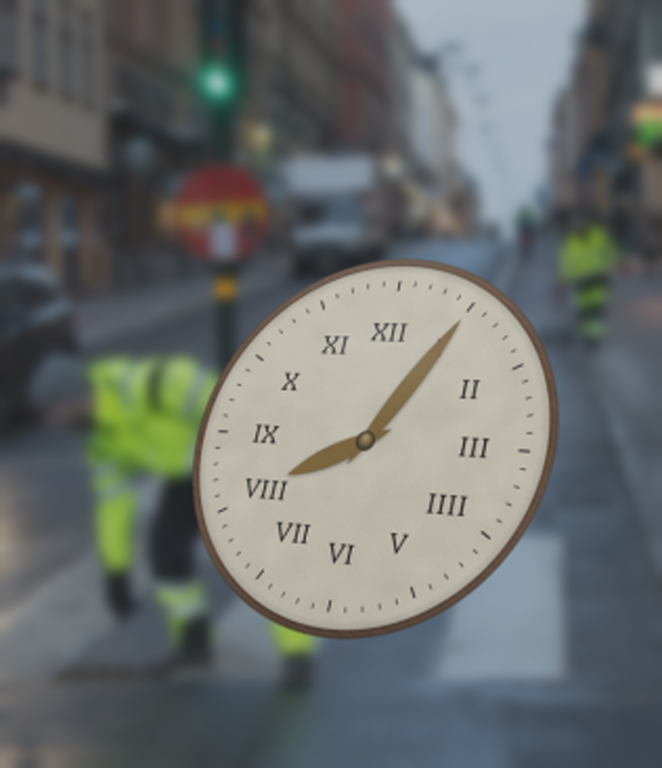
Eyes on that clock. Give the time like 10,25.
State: 8,05
